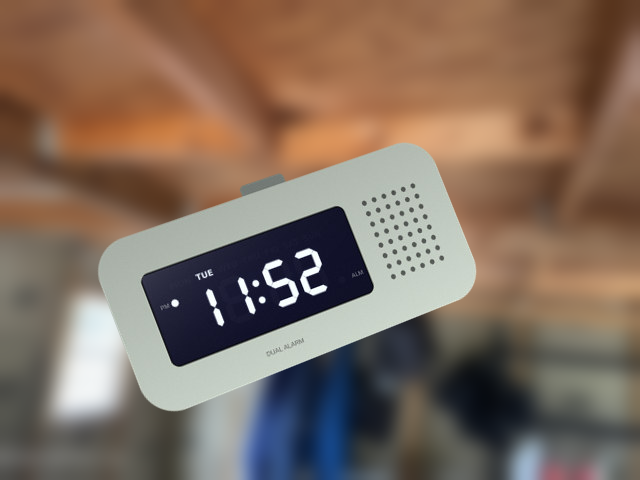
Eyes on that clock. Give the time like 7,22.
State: 11,52
